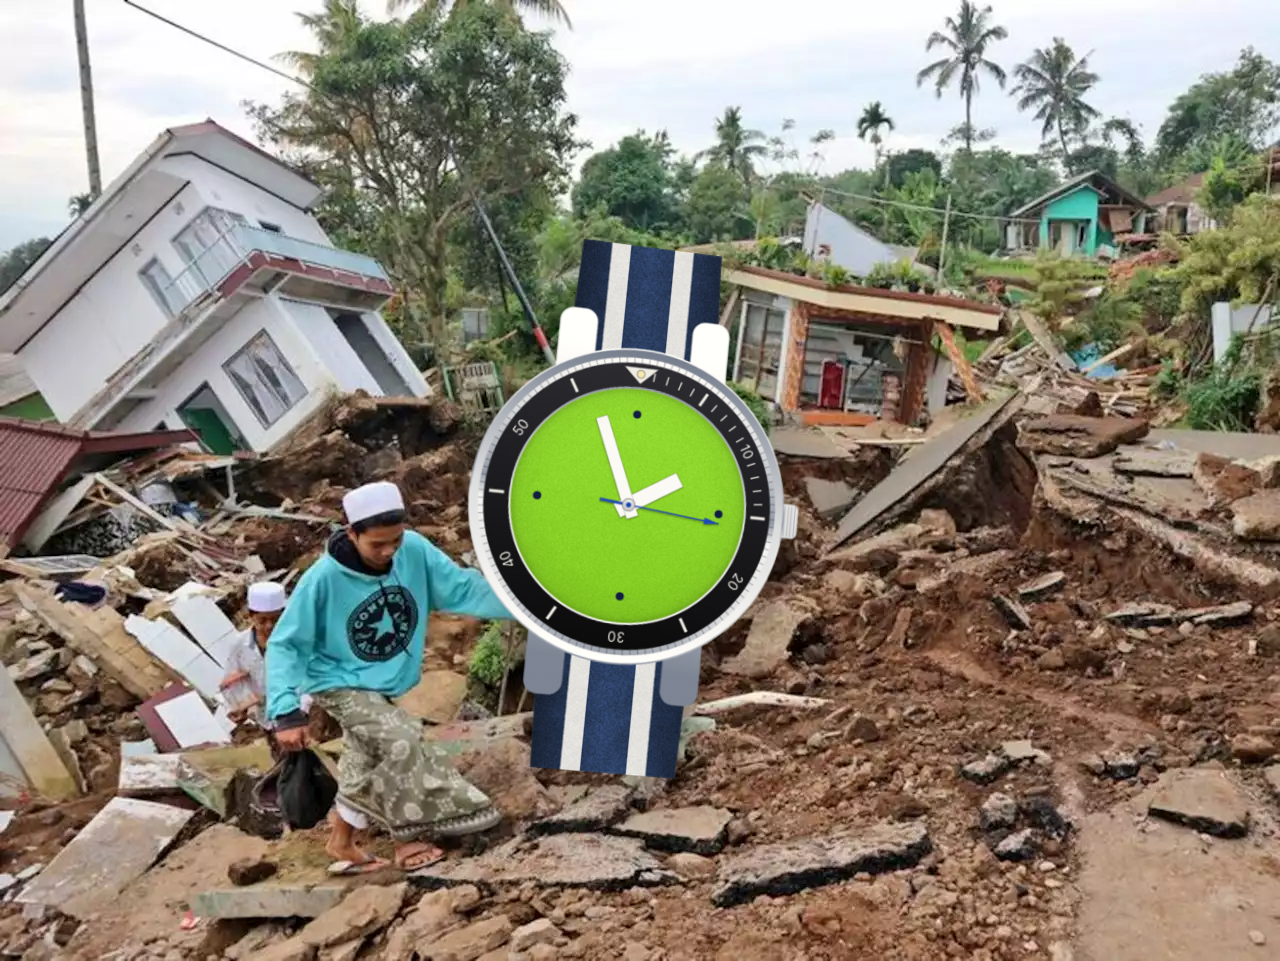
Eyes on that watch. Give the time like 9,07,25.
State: 1,56,16
